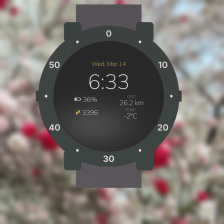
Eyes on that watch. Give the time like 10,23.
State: 6,33
